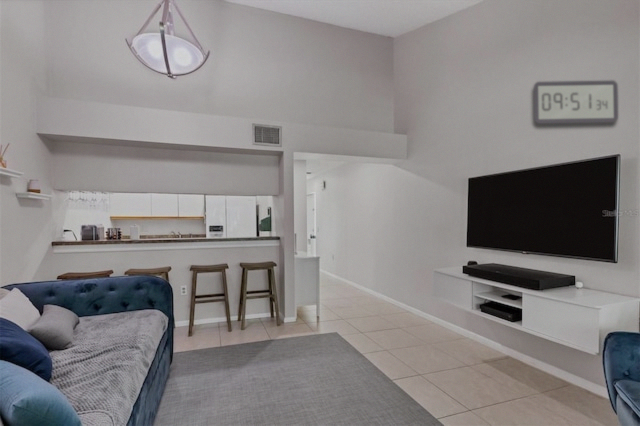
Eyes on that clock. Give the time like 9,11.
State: 9,51
